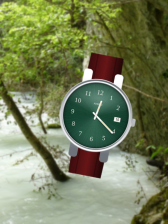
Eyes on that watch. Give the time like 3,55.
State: 12,21
